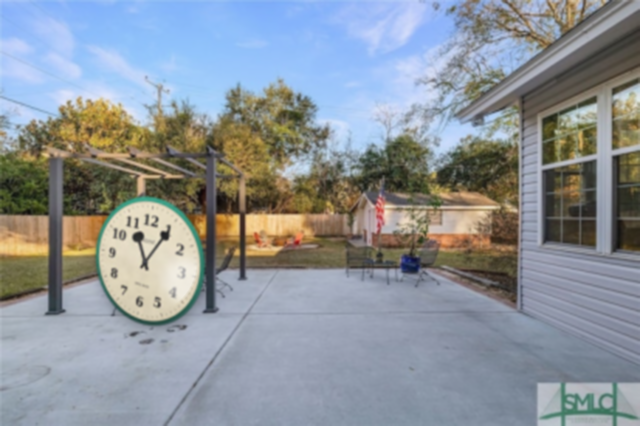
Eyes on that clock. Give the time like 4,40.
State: 11,05
